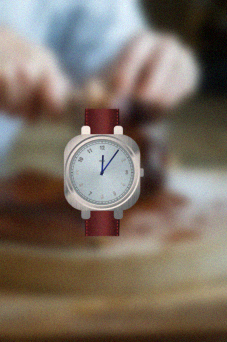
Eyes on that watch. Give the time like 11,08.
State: 12,06
